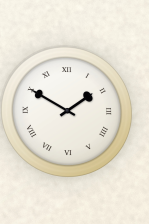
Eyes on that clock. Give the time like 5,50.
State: 1,50
